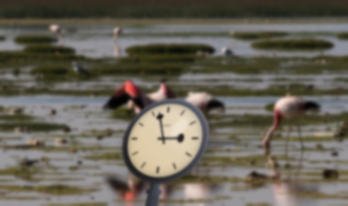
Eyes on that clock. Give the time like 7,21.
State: 2,57
